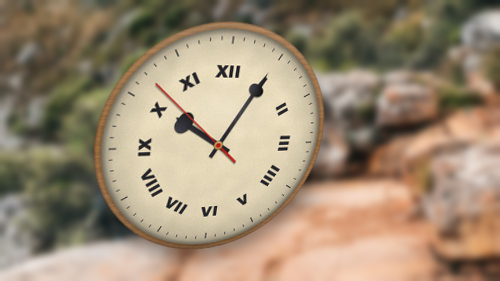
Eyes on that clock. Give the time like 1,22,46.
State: 10,04,52
